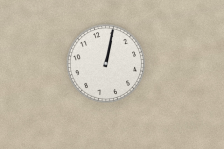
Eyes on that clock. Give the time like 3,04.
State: 1,05
